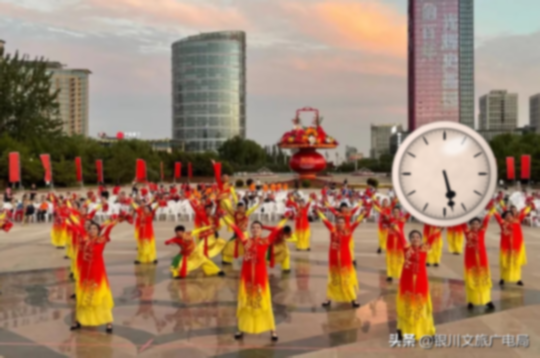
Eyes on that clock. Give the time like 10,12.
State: 5,28
